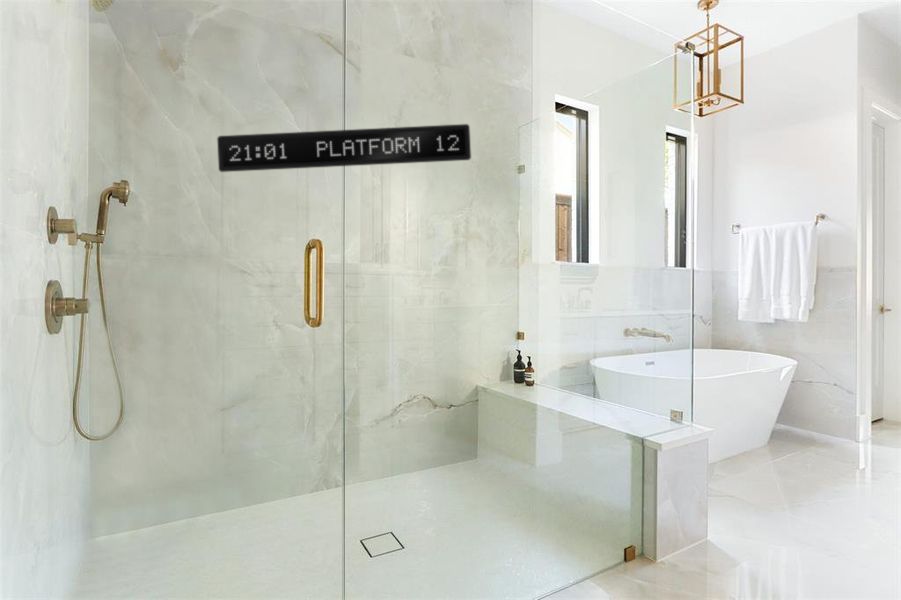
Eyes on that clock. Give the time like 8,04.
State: 21,01
